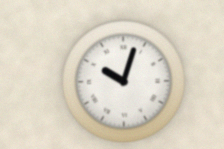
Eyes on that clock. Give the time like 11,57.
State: 10,03
